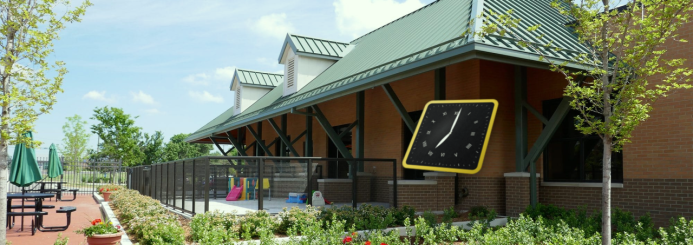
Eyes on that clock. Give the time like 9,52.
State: 7,01
